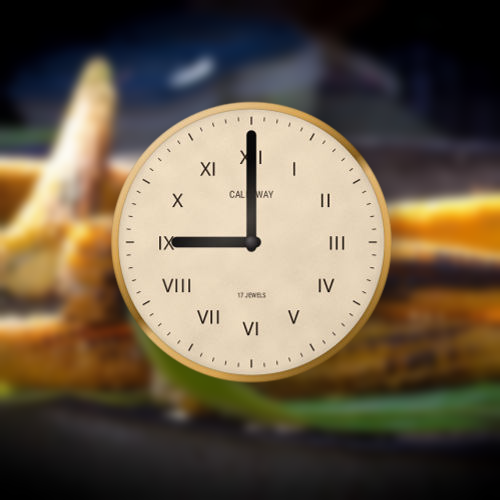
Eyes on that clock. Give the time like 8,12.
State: 9,00
